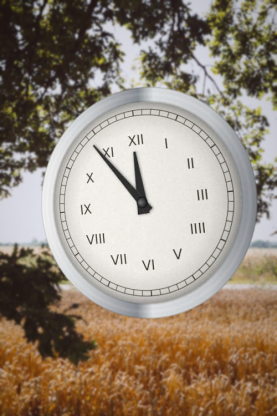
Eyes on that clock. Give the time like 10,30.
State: 11,54
